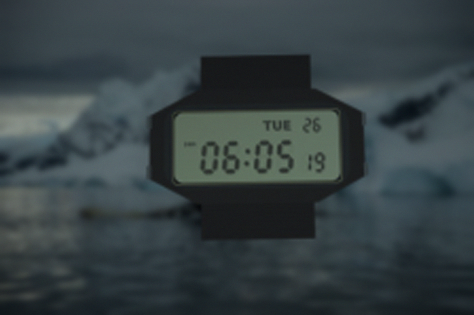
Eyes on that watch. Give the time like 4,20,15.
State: 6,05,19
